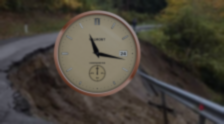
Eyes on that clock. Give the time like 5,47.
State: 11,17
